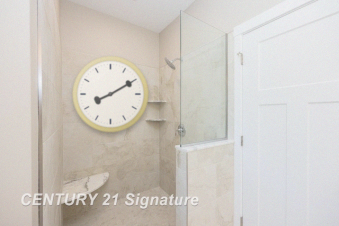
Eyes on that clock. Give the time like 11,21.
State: 8,10
